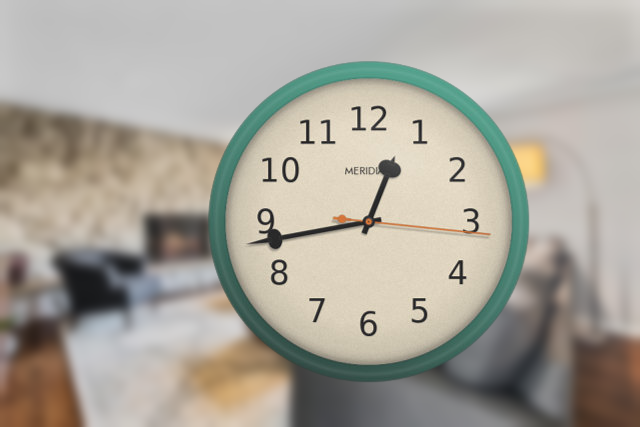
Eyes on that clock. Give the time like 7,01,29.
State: 12,43,16
